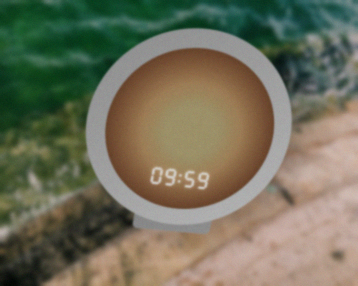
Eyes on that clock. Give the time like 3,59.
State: 9,59
